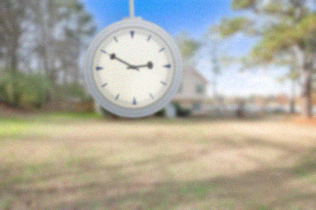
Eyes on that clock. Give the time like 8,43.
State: 2,50
